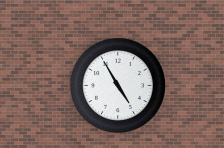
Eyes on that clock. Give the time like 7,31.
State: 4,55
